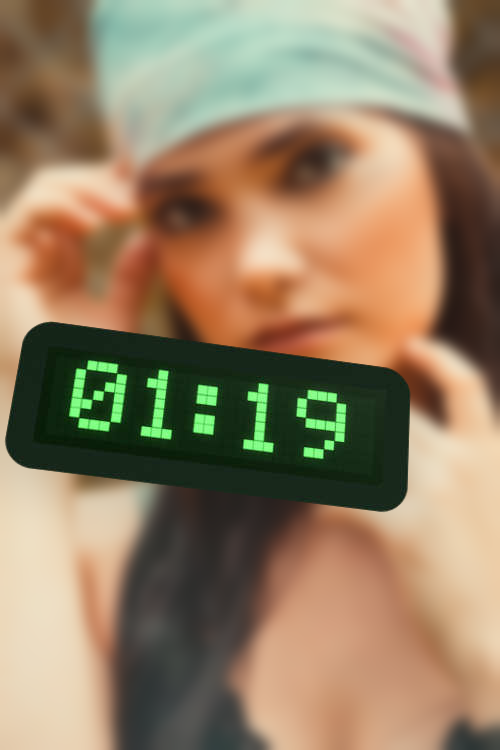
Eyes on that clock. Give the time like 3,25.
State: 1,19
